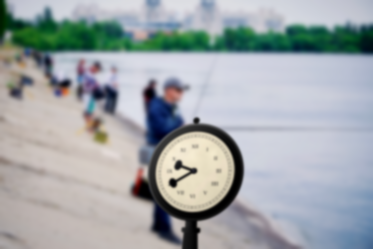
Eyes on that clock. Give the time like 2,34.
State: 9,40
